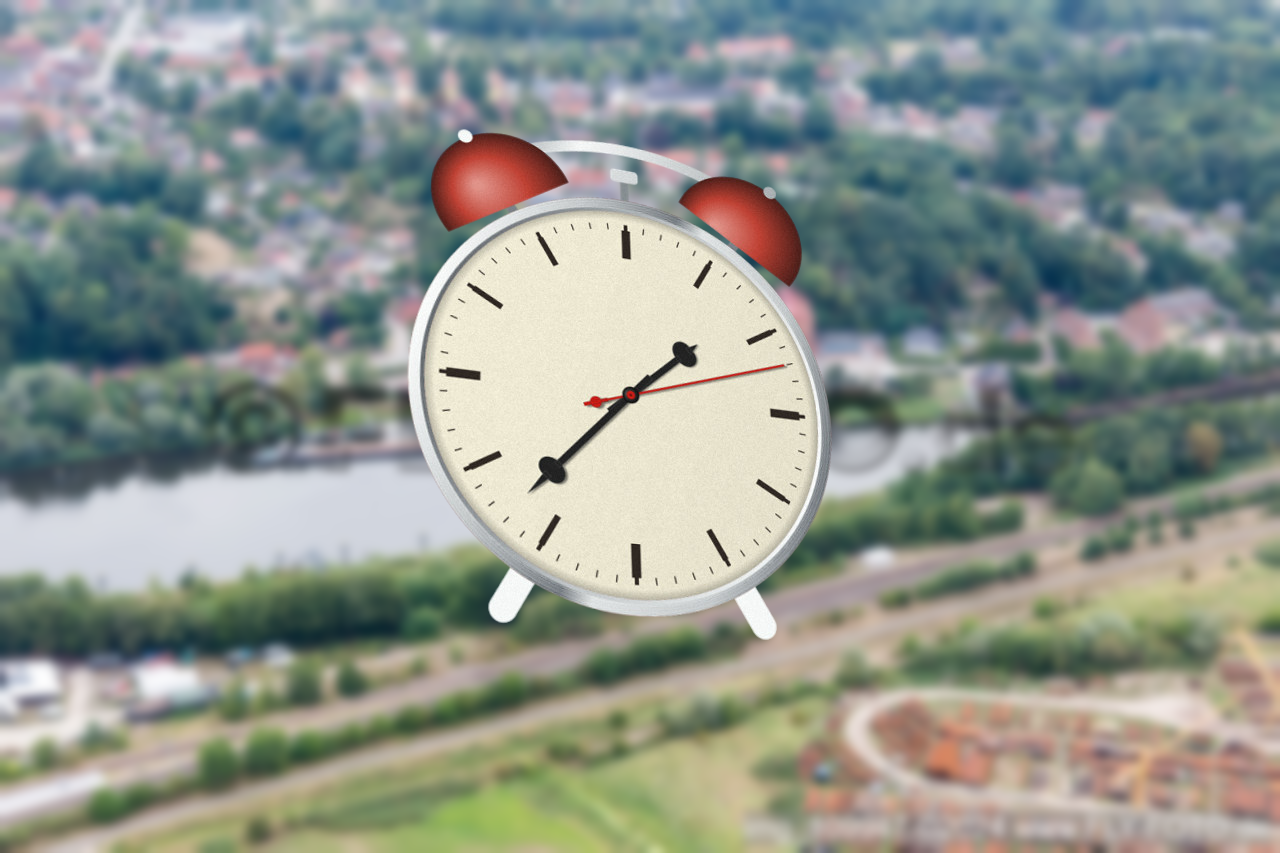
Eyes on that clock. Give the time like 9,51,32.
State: 1,37,12
